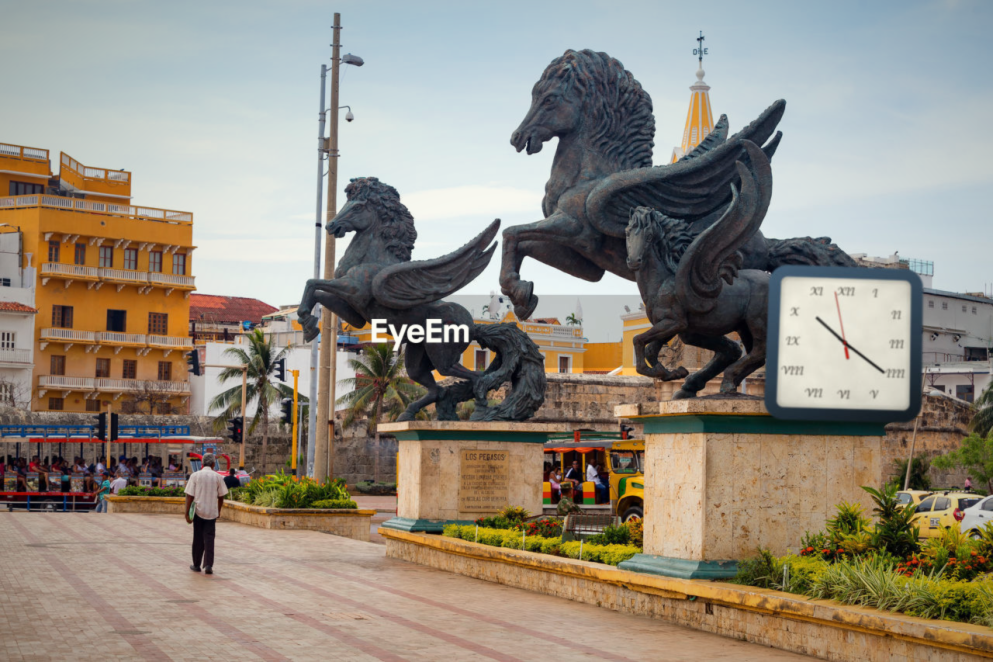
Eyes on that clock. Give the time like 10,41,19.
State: 10,20,58
